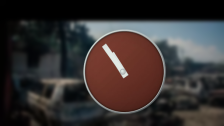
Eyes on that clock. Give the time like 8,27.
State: 10,54
